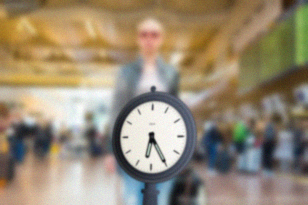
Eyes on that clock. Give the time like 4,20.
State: 6,25
